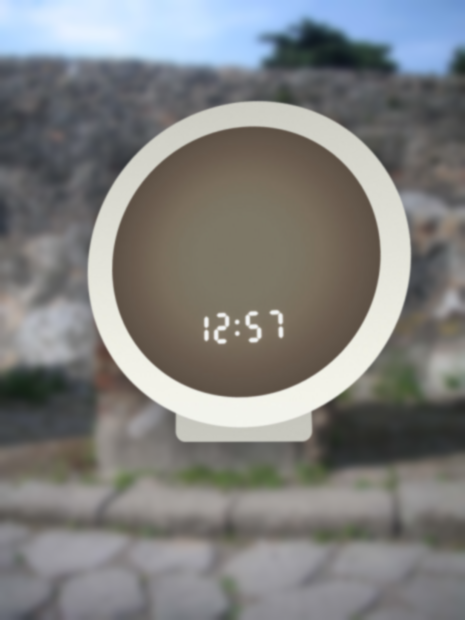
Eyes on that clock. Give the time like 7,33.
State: 12,57
